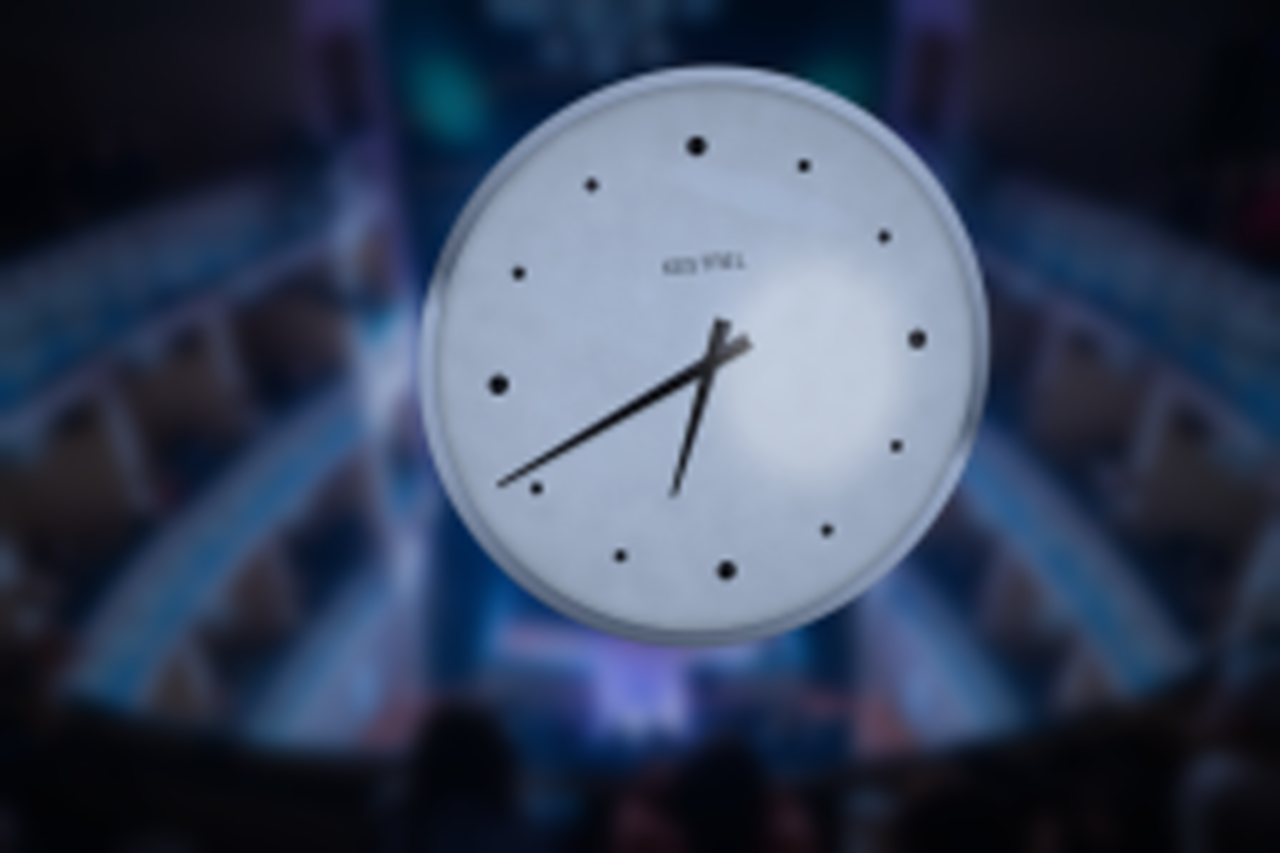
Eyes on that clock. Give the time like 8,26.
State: 6,41
